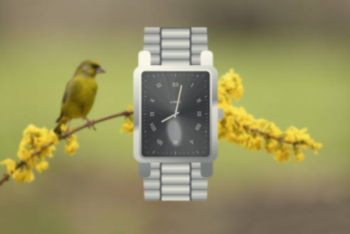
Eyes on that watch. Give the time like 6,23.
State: 8,02
